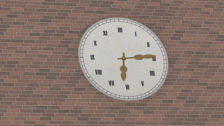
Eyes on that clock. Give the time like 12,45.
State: 6,14
